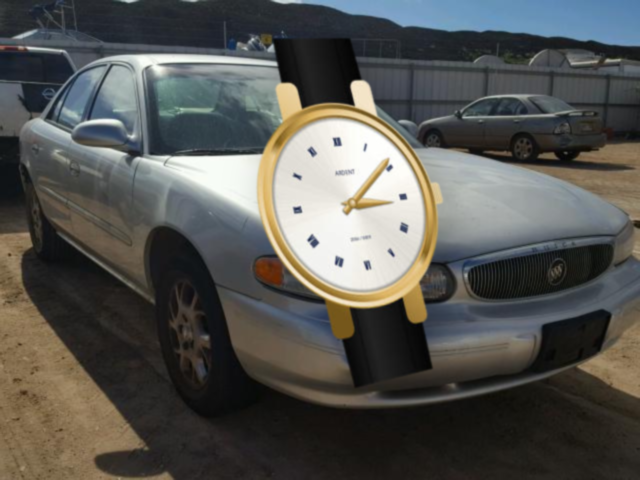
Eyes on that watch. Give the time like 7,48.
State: 3,09
